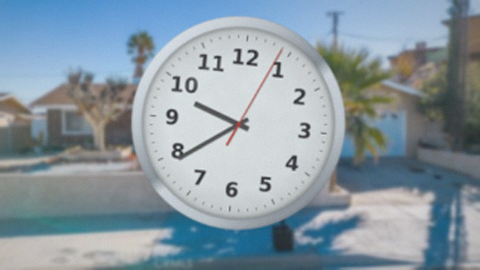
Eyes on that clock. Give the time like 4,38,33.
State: 9,39,04
